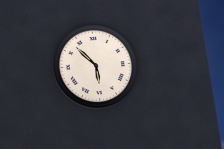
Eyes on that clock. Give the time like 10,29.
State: 5,53
